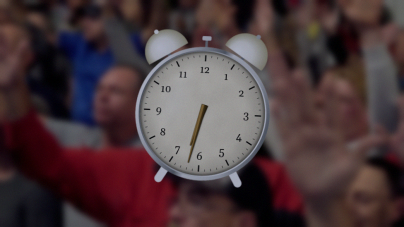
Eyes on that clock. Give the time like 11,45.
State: 6,32
